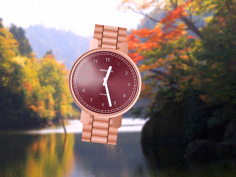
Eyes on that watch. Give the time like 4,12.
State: 12,27
